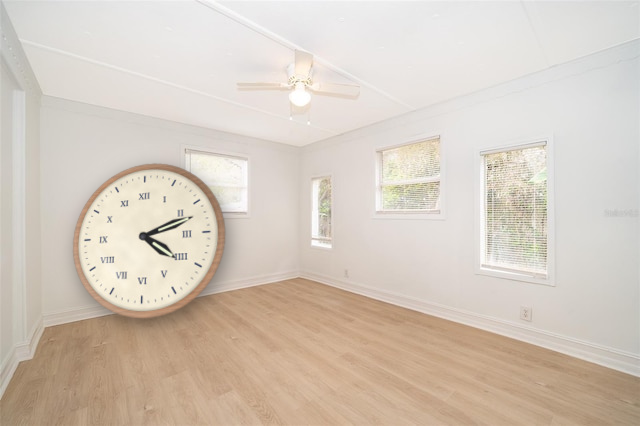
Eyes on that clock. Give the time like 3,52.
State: 4,12
